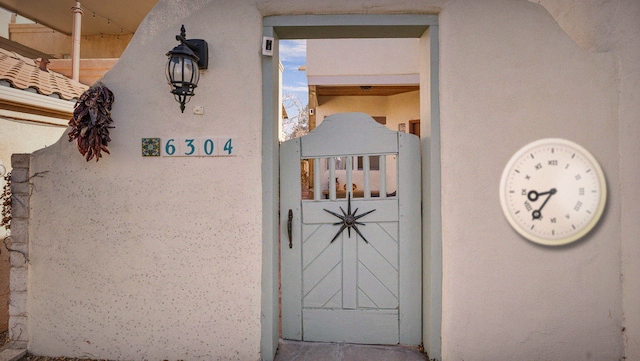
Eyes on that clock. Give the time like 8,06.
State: 8,36
